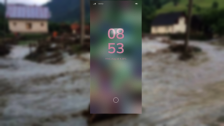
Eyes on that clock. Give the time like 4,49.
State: 8,53
